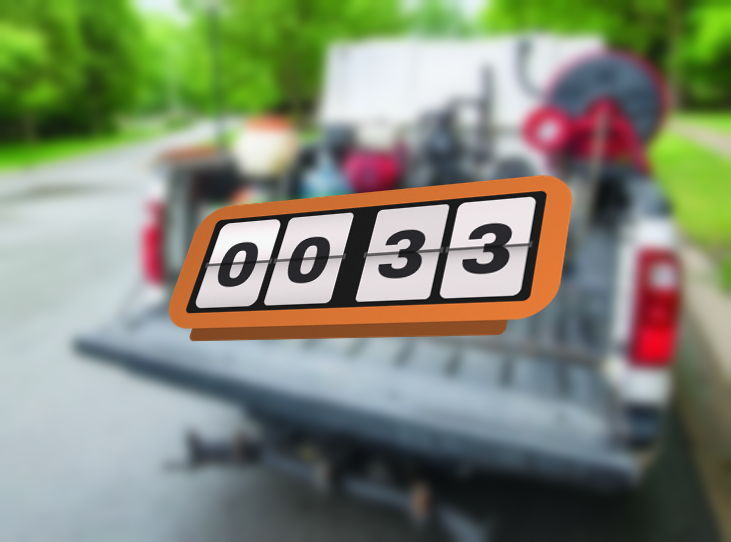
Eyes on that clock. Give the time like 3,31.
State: 0,33
